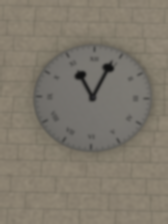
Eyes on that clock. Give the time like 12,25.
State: 11,04
